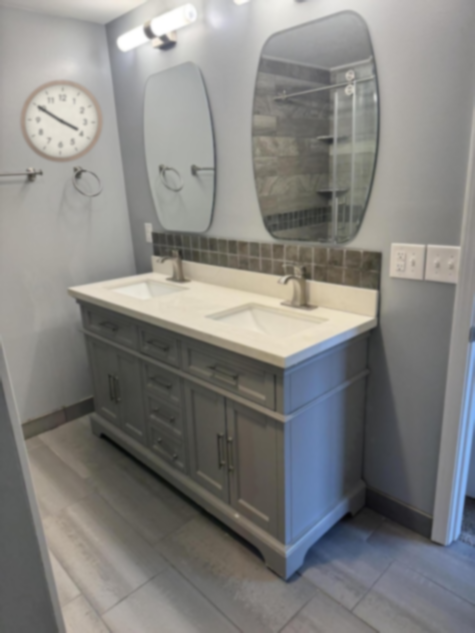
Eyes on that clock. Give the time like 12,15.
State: 3,50
